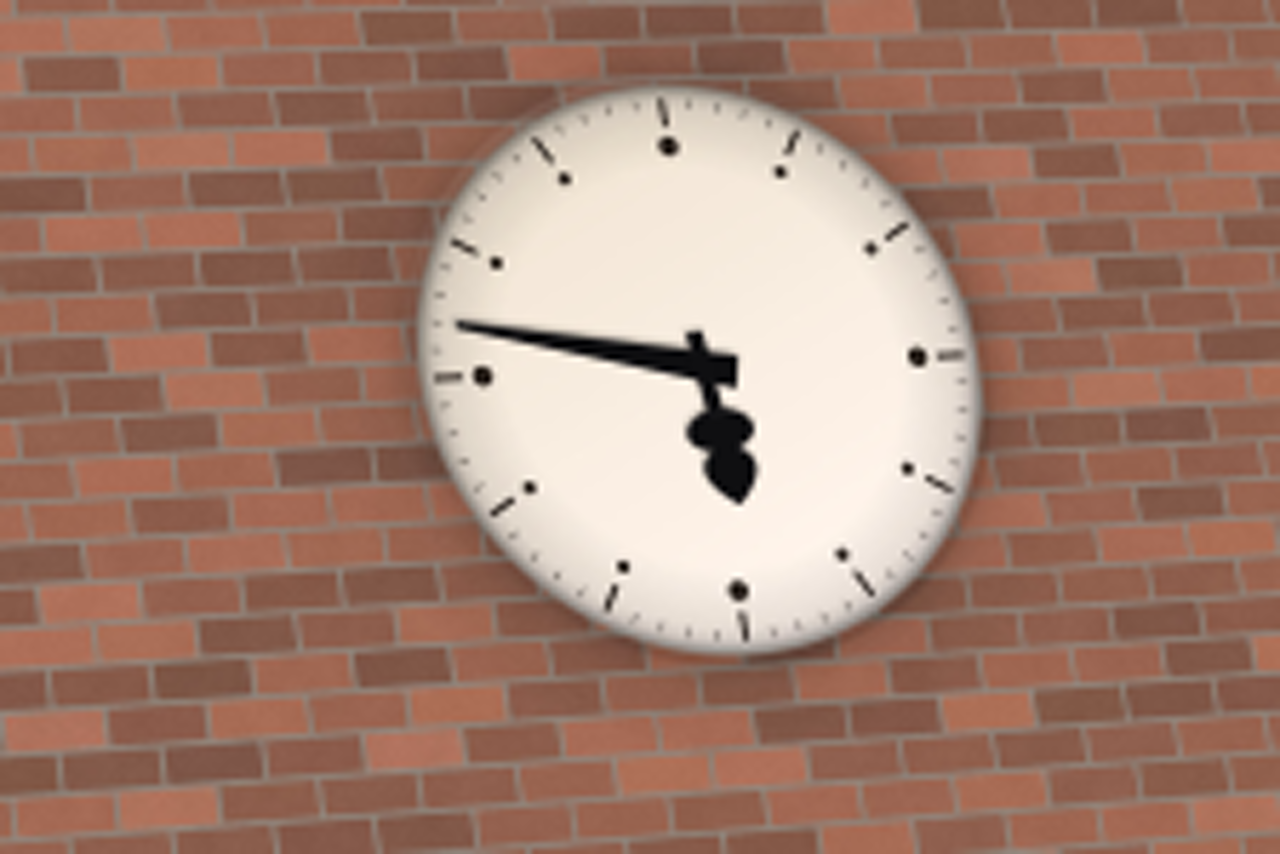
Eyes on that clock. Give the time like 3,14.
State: 5,47
